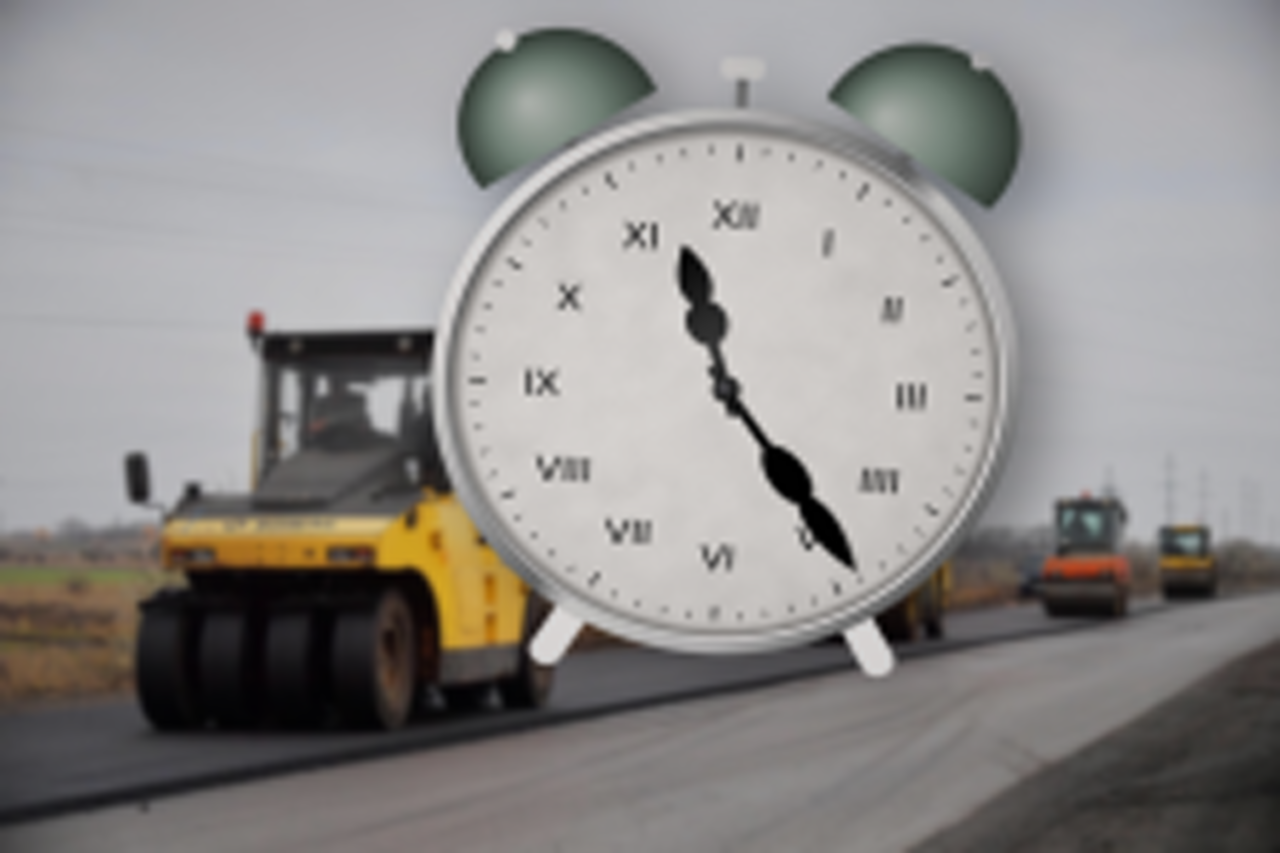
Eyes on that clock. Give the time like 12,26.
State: 11,24
